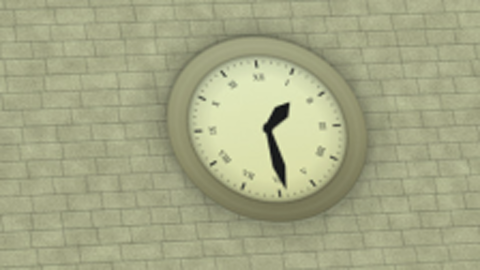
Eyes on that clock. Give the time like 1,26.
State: 1,29
